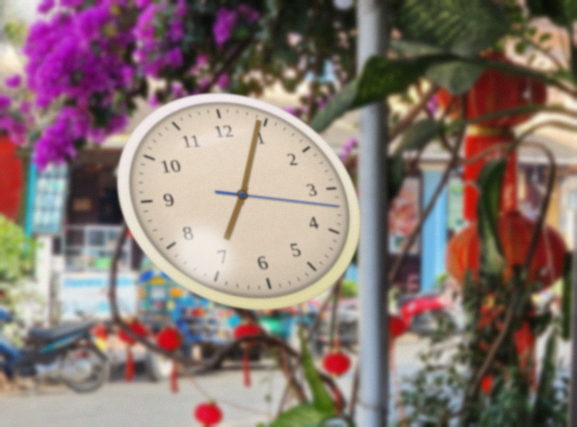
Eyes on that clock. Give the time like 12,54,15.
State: 7,04,17
